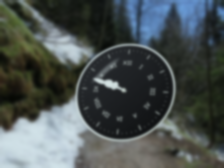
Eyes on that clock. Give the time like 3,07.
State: 9,48
